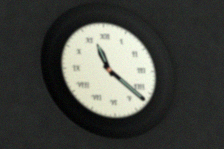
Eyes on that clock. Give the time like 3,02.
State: 11,22
